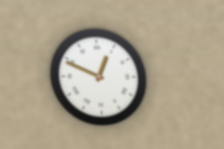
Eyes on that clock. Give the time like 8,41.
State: 12,49
